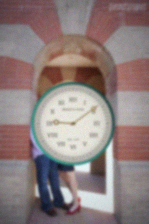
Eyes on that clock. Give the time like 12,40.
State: 9,09
